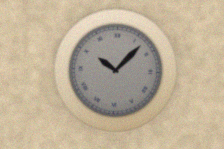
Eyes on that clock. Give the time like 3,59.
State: 10,07
